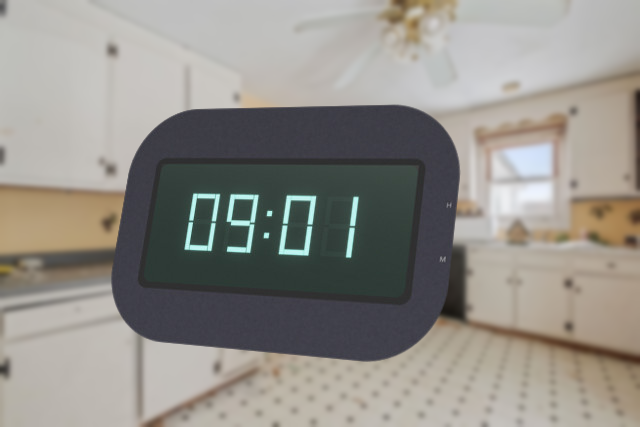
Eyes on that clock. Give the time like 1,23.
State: 9,01
